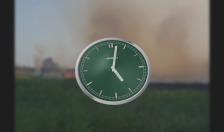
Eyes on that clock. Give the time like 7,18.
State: 5,02
